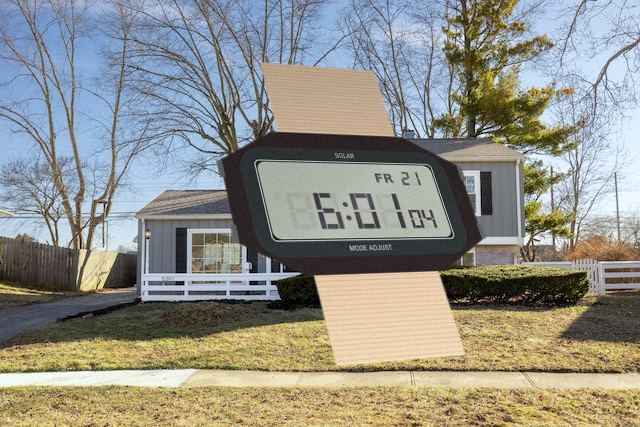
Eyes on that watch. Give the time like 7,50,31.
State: 6,01,04
